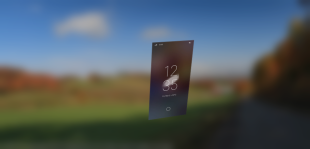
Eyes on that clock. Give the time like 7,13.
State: 12,35
